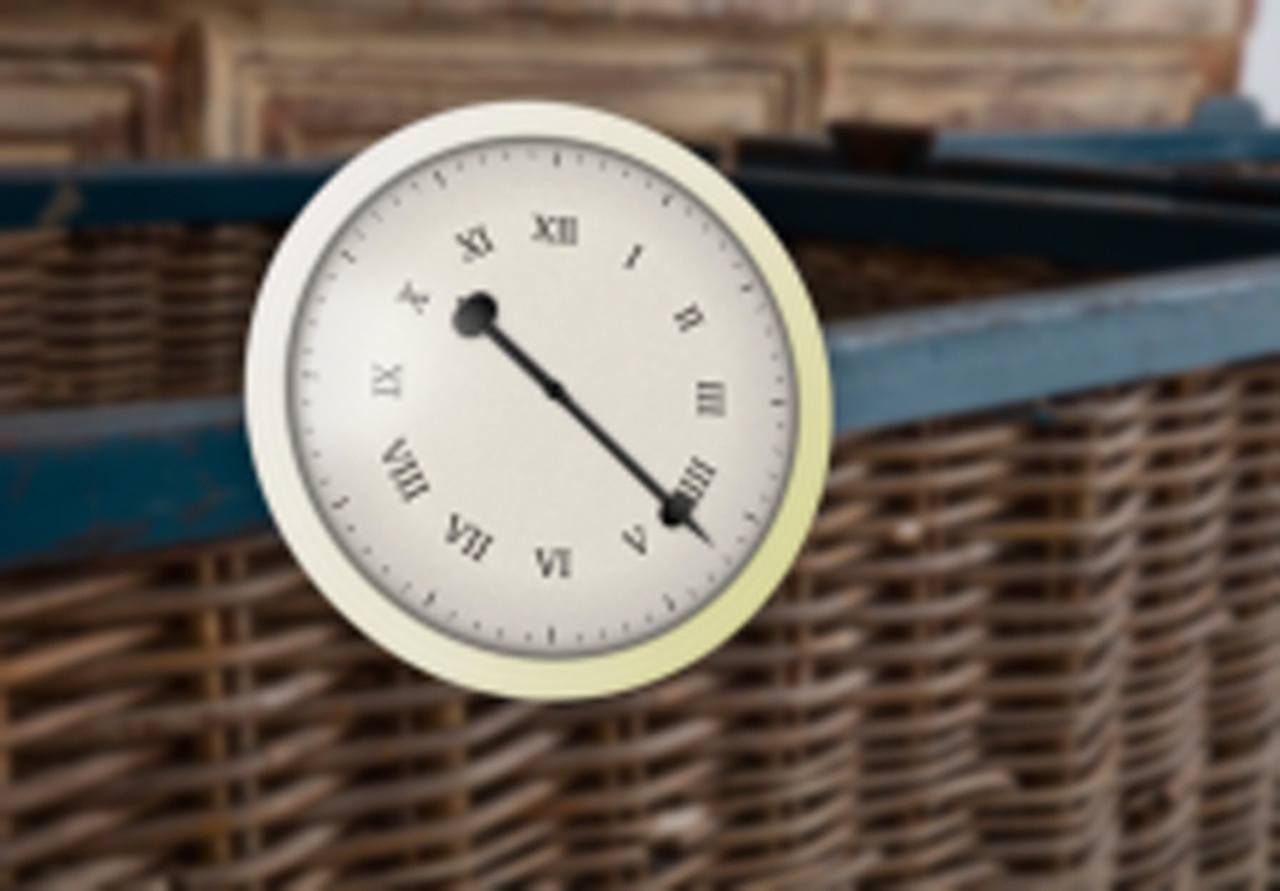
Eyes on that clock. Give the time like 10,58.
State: 10,22
